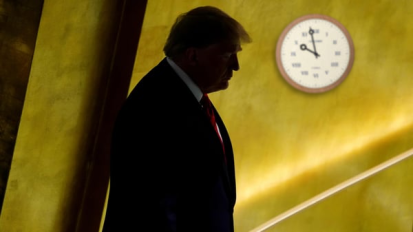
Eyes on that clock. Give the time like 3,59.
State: 9,58
